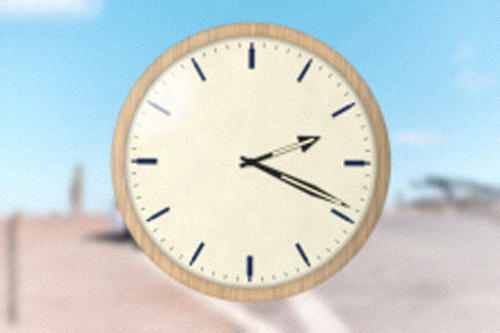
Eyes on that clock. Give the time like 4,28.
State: 2,19
